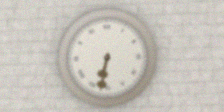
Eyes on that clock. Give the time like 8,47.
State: 6,32
